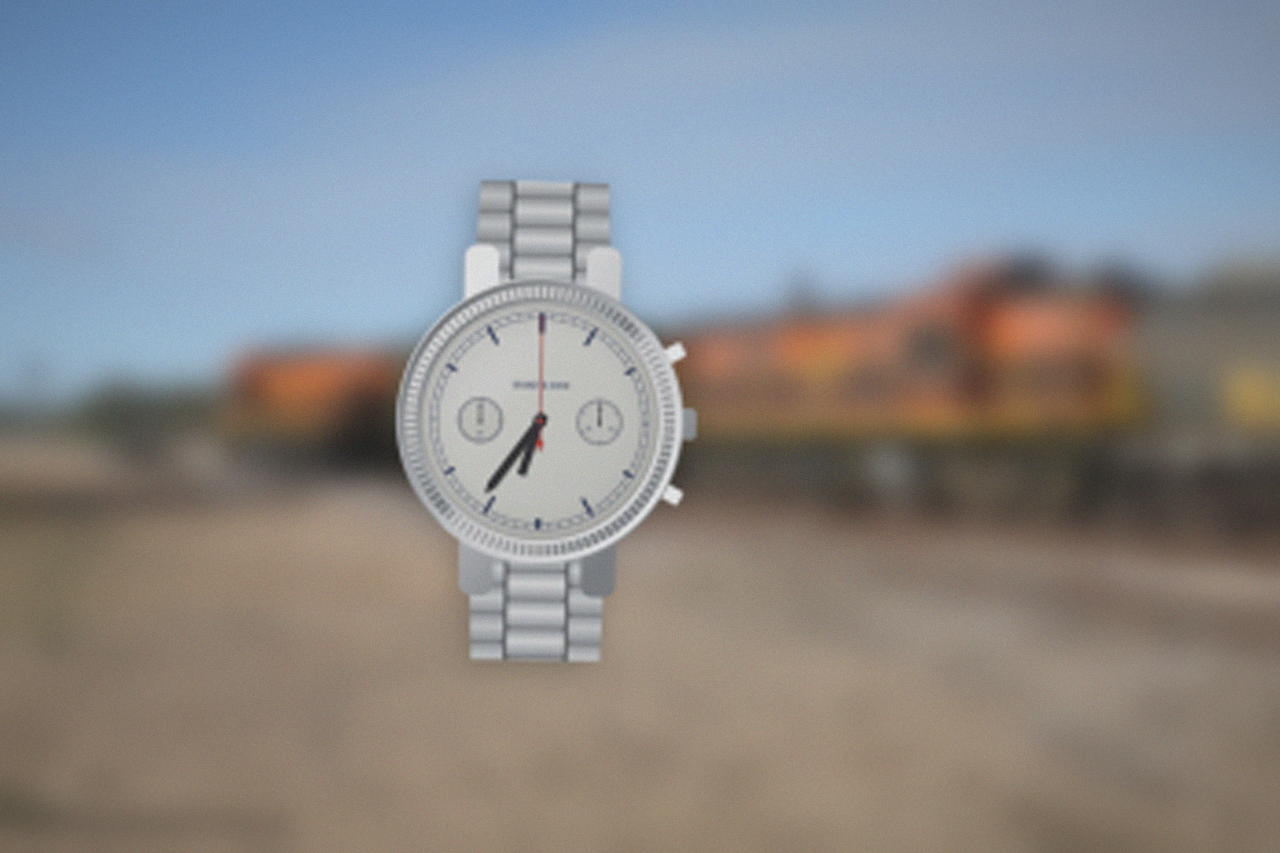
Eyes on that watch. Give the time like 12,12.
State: 6,36
